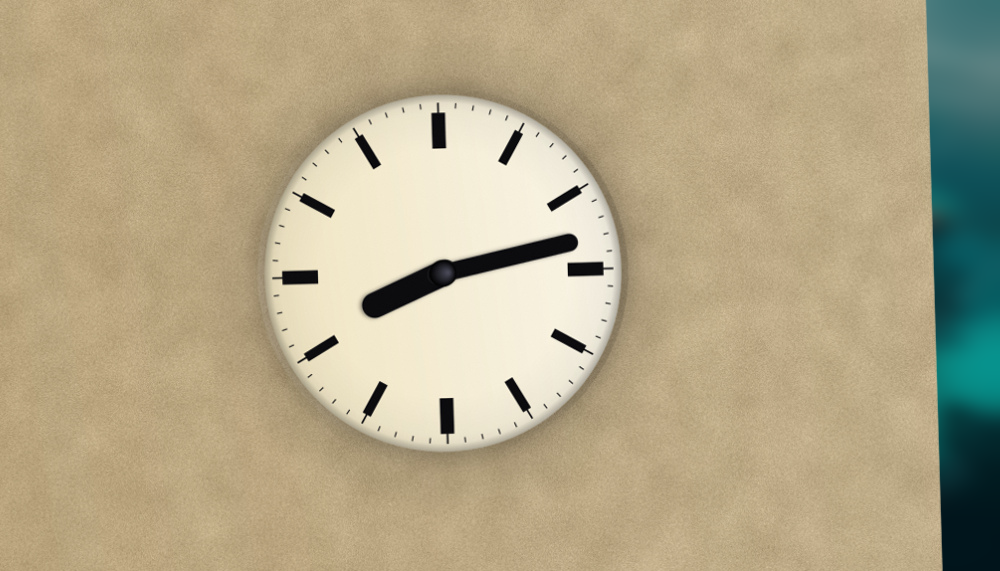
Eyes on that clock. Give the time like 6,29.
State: 8,13
